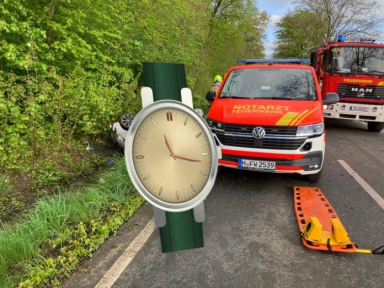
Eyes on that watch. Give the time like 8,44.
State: 11,17
